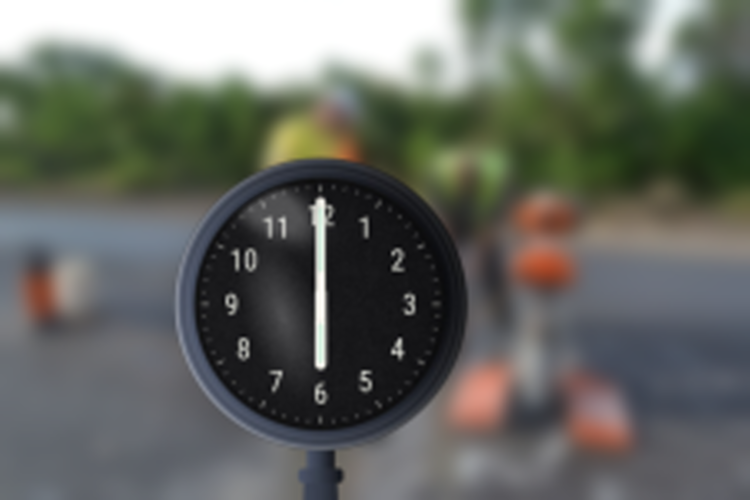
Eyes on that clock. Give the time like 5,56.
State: 6,00
